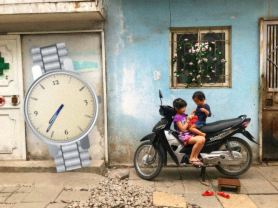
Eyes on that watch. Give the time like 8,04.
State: 7,37
